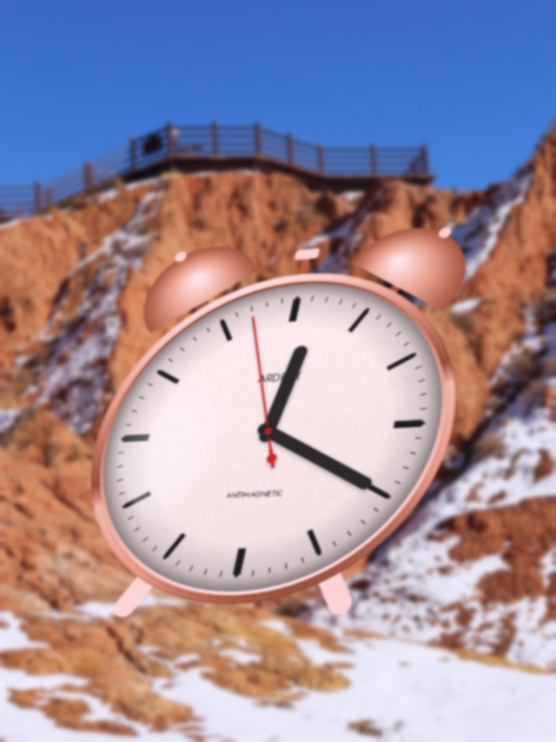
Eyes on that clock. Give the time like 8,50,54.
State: 12,19,57
